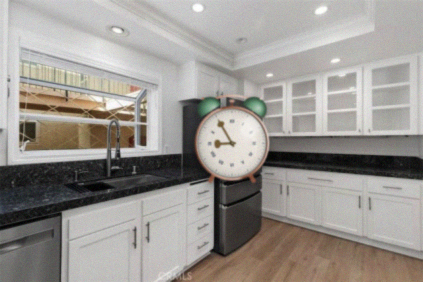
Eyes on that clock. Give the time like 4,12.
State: 8,55
